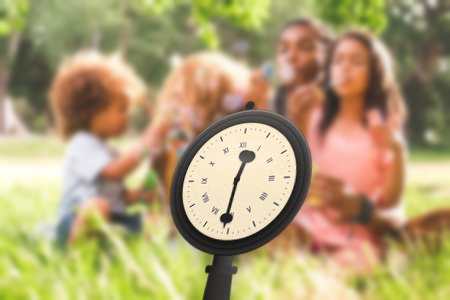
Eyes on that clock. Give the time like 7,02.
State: 12,31
